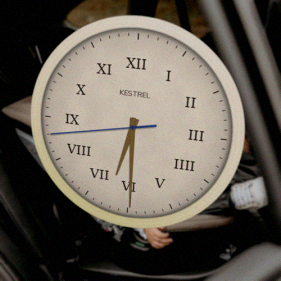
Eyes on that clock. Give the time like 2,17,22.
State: 6,29,43
